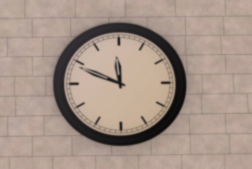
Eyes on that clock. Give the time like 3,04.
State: 11,49
